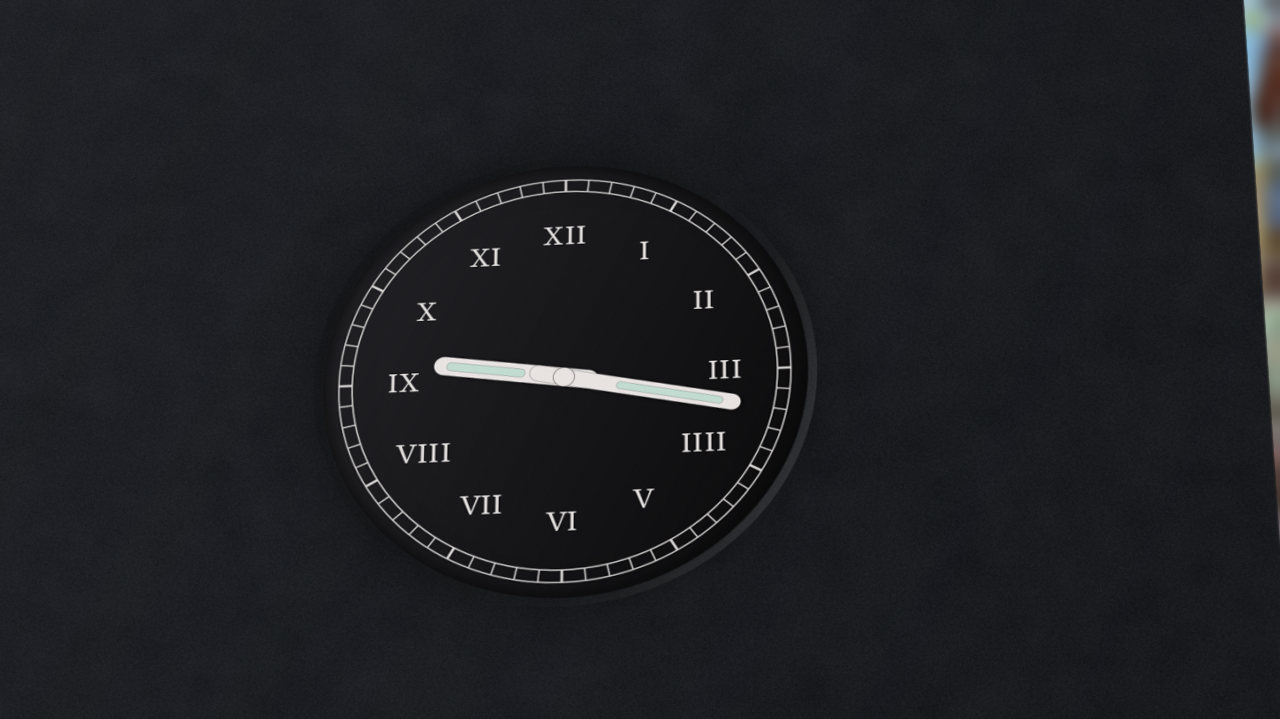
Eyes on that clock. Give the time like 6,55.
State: 9,17
